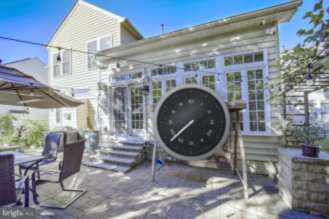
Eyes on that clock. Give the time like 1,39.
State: 7,38
